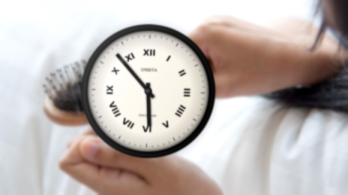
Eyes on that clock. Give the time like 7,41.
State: 5,53
